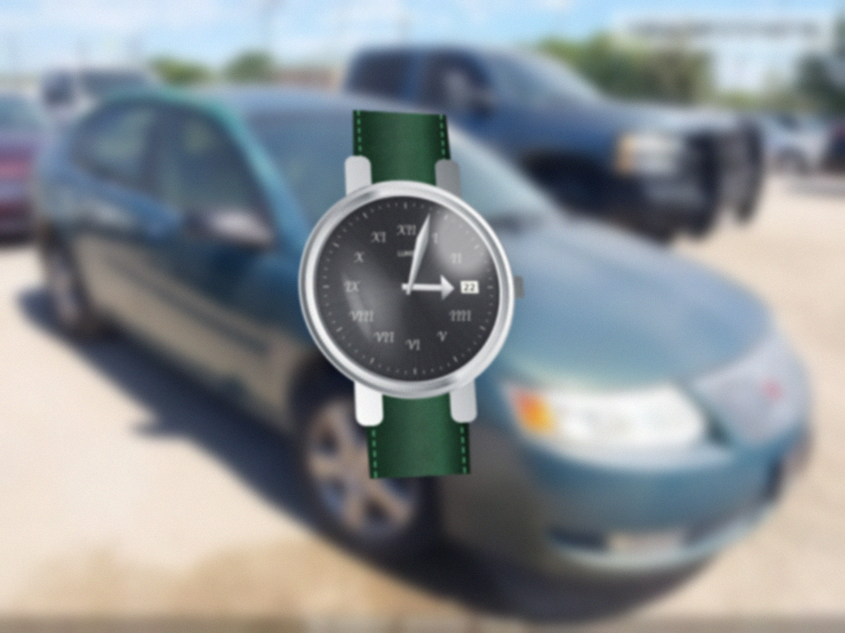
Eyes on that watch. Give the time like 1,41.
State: 3,03
